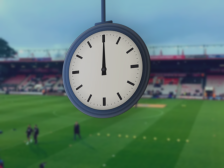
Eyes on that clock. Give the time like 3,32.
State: 12,00
